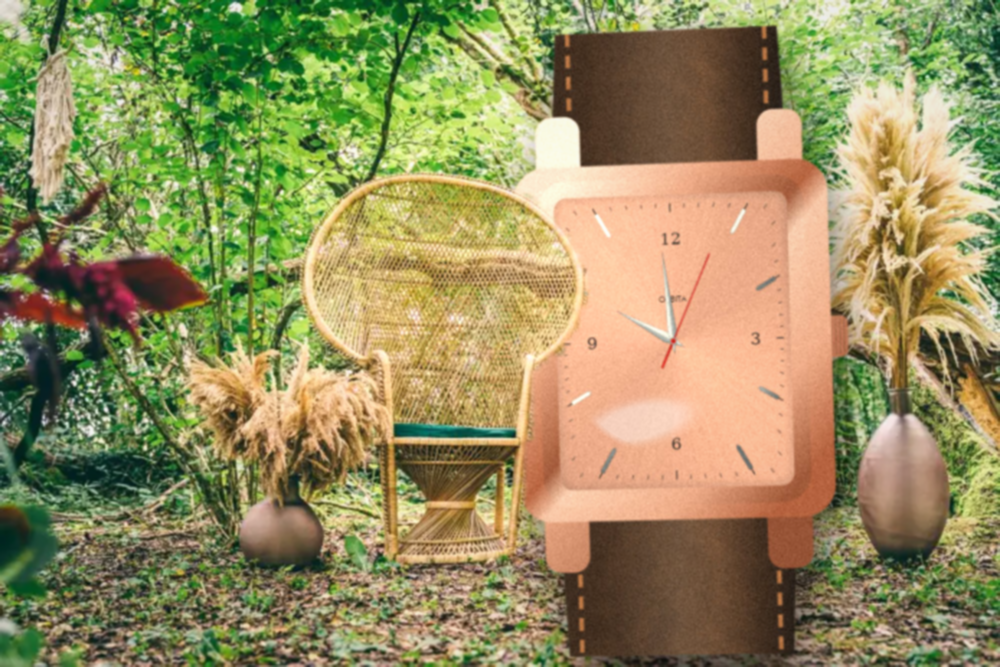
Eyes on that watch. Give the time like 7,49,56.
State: 9,59,04
